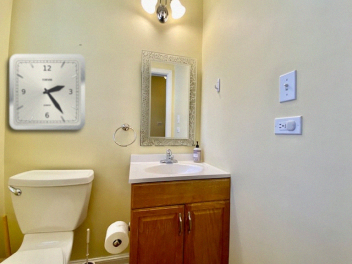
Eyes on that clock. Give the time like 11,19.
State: 2,24
